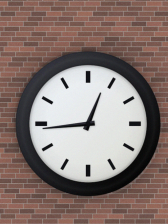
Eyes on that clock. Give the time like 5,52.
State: 12,44
